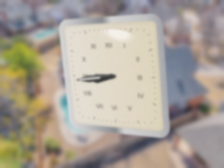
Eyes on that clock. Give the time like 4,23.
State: 8,44
